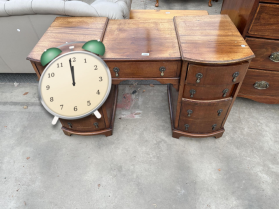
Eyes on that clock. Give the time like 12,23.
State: 11,59
